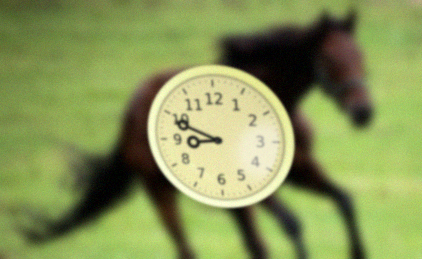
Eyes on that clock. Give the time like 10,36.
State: 8,49
